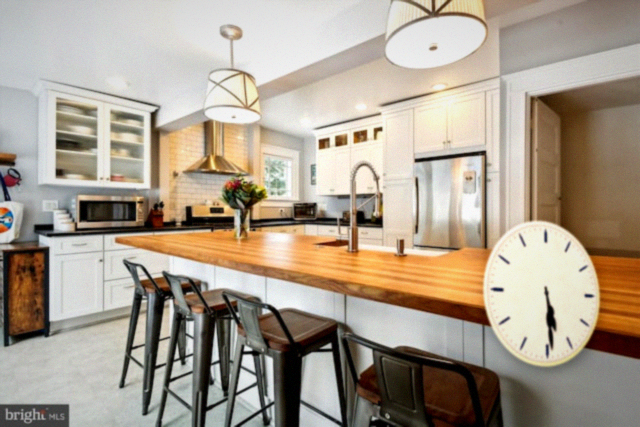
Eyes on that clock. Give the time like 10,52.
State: 5,29
